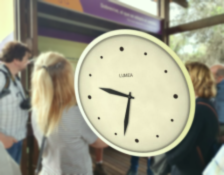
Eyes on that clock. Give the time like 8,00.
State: 9,33
